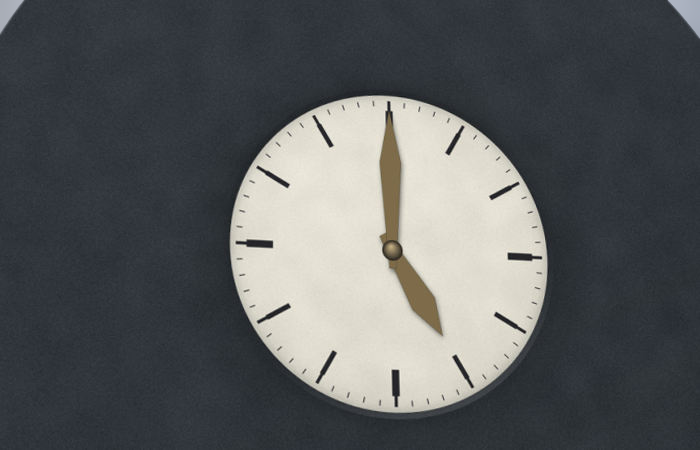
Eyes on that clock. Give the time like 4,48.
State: 5,00
